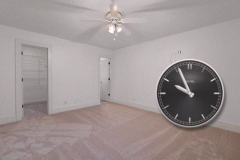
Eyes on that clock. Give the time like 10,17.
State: 9,56
